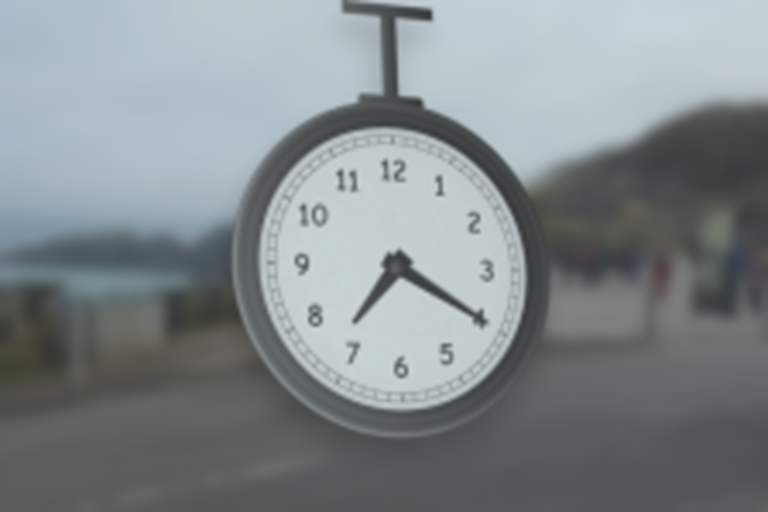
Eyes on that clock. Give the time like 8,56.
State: 7,20
